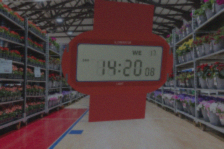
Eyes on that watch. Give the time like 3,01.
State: 14,20
